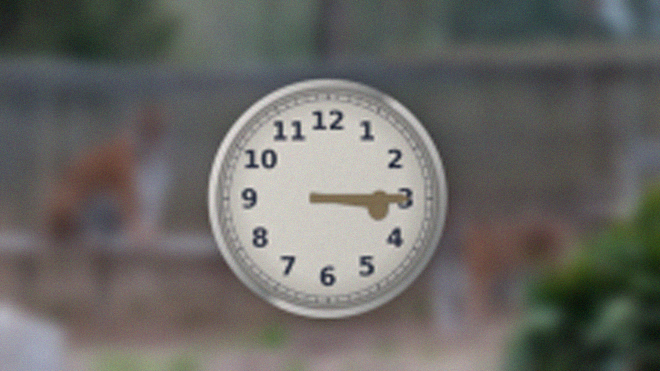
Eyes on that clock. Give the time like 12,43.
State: 3,15
